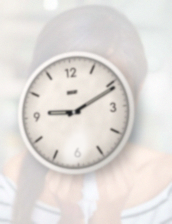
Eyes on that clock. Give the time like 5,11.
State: 9,11
